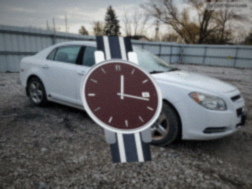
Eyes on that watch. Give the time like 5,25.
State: 12,17
